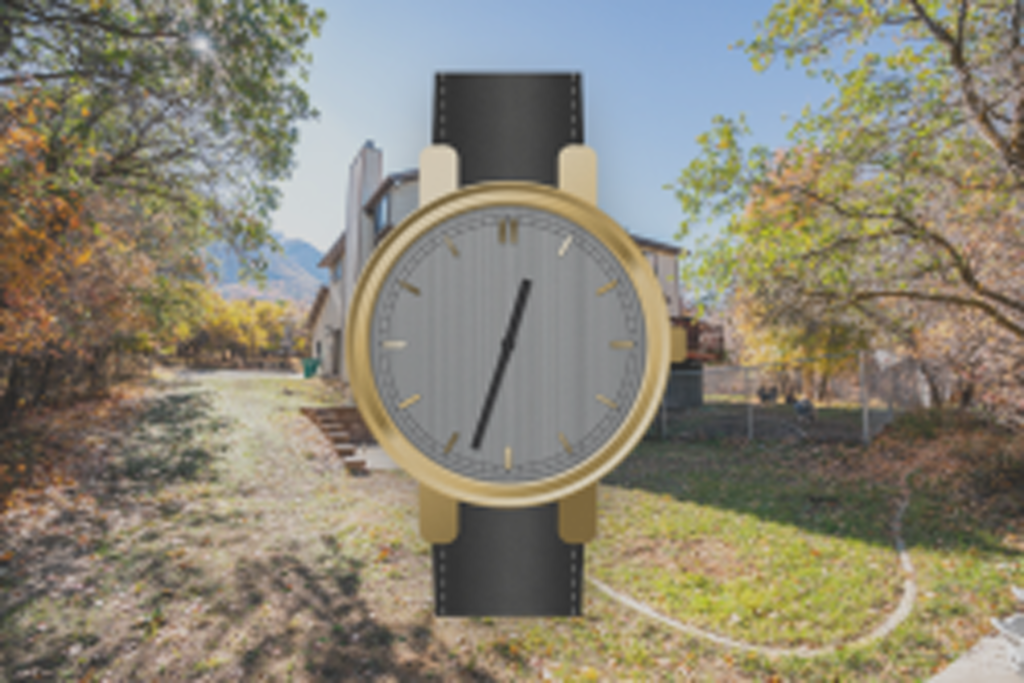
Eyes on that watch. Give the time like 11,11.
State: 12,33
